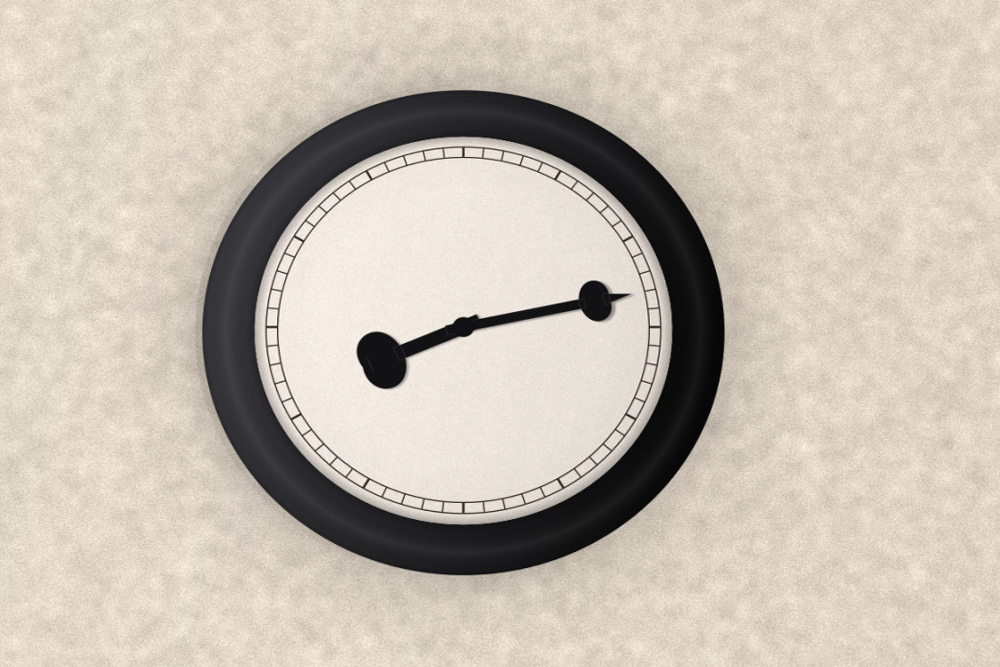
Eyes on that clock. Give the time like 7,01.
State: 8,13
